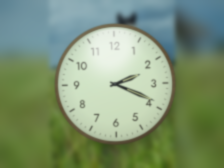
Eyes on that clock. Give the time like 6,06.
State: 2,19
